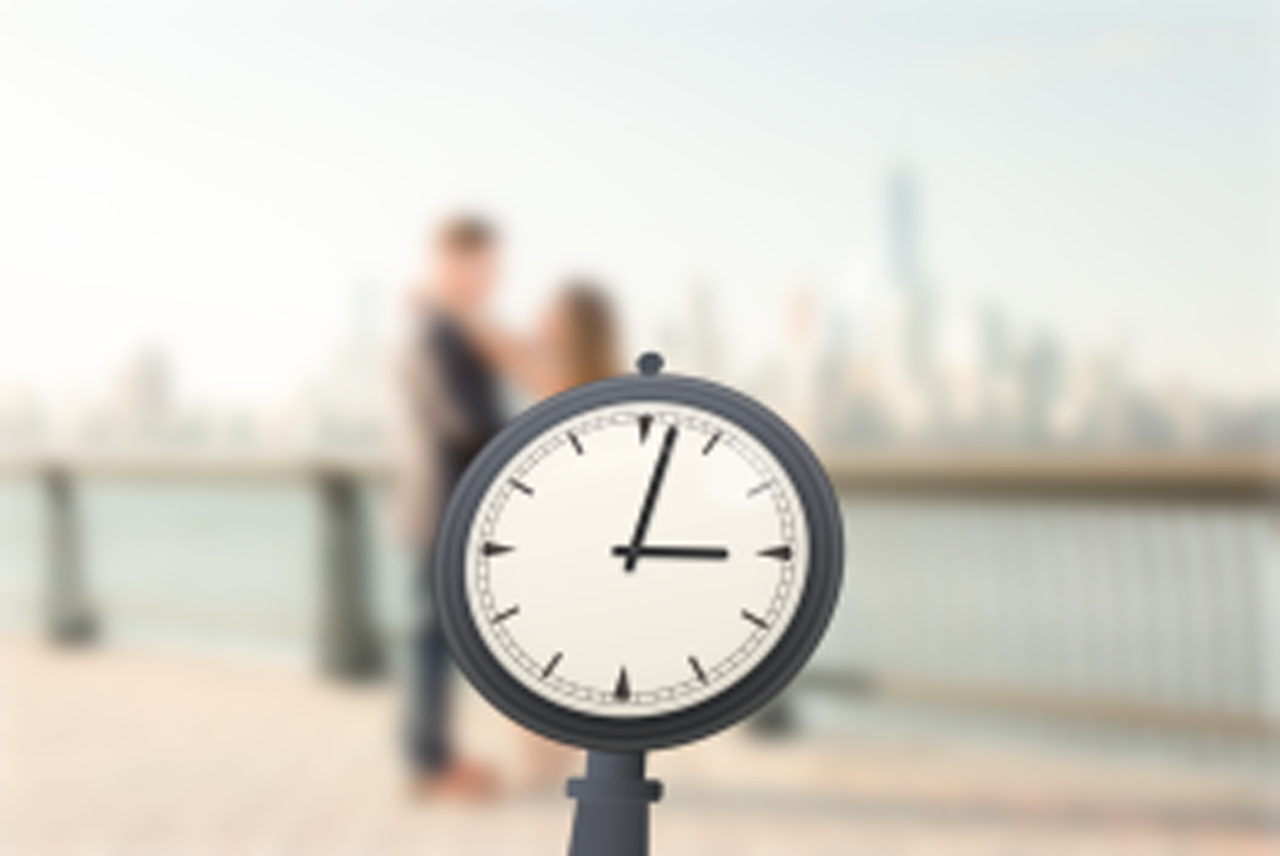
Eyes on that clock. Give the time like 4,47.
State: 3,02
